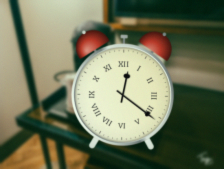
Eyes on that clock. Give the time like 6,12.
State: 12,21
